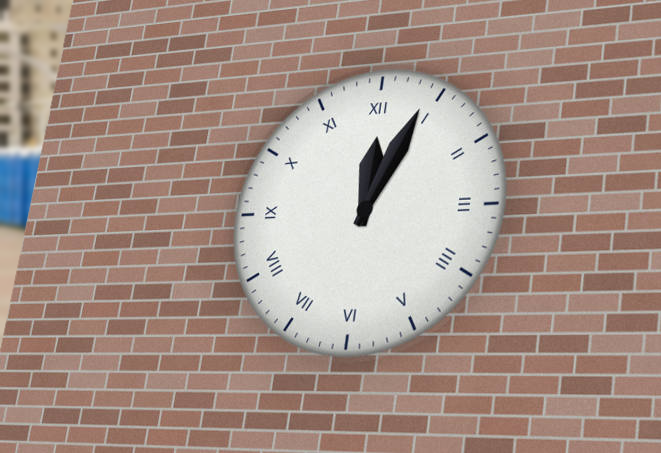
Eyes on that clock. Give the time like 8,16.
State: 12,04
